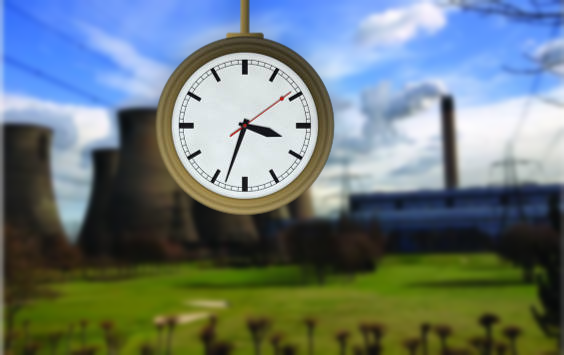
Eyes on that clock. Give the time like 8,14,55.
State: 3,33,09
